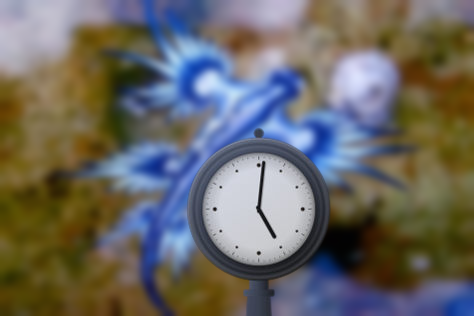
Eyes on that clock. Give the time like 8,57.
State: 5,01
